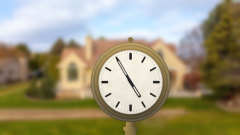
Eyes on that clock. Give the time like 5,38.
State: 4,55
